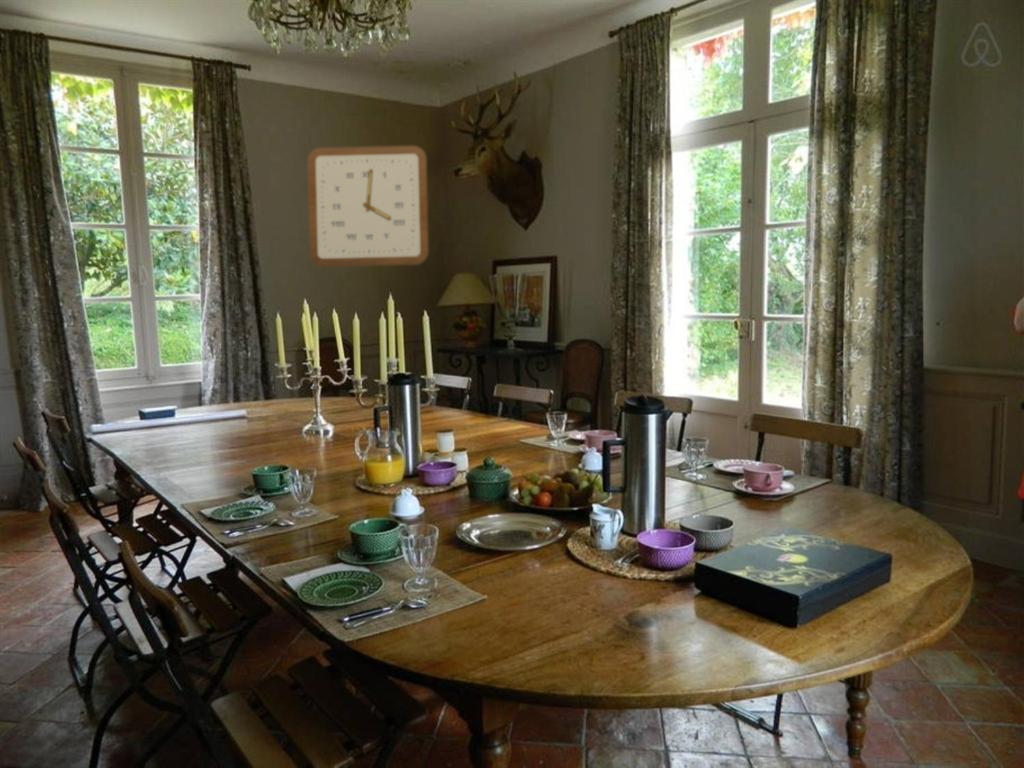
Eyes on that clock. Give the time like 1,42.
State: 4,01
